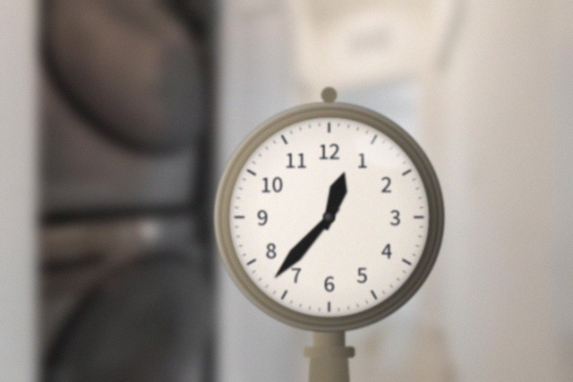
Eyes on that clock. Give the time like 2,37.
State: 12,37
